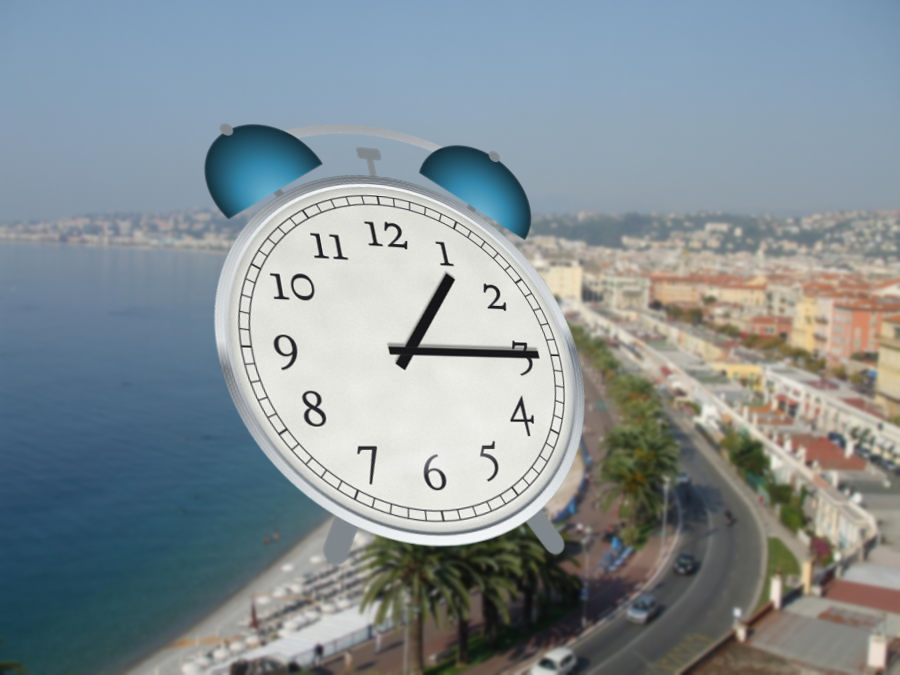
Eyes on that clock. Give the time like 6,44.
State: 1,15
